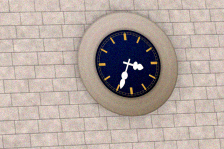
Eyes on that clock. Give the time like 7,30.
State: 3,34
